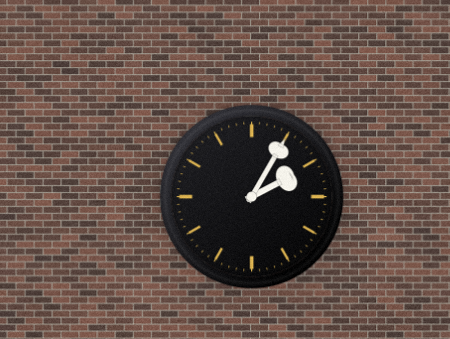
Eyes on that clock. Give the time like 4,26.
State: 2,05
